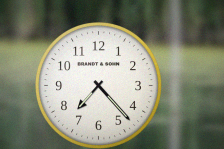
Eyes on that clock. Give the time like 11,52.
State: 7,23
